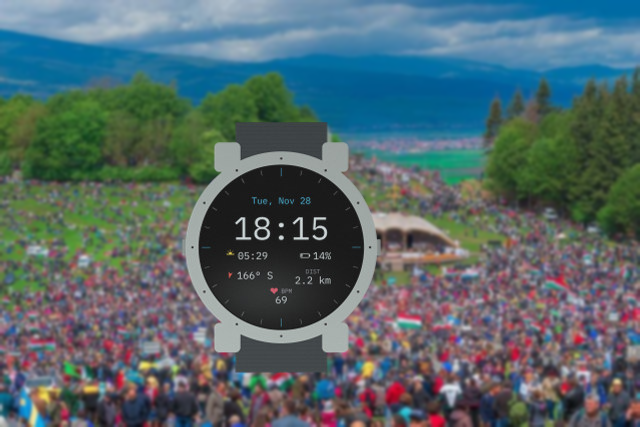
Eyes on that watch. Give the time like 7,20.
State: 18,15
